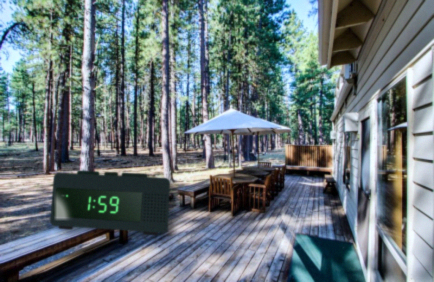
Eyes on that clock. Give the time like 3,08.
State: 1,59
